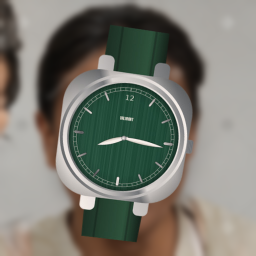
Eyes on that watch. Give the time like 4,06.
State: 8,16
